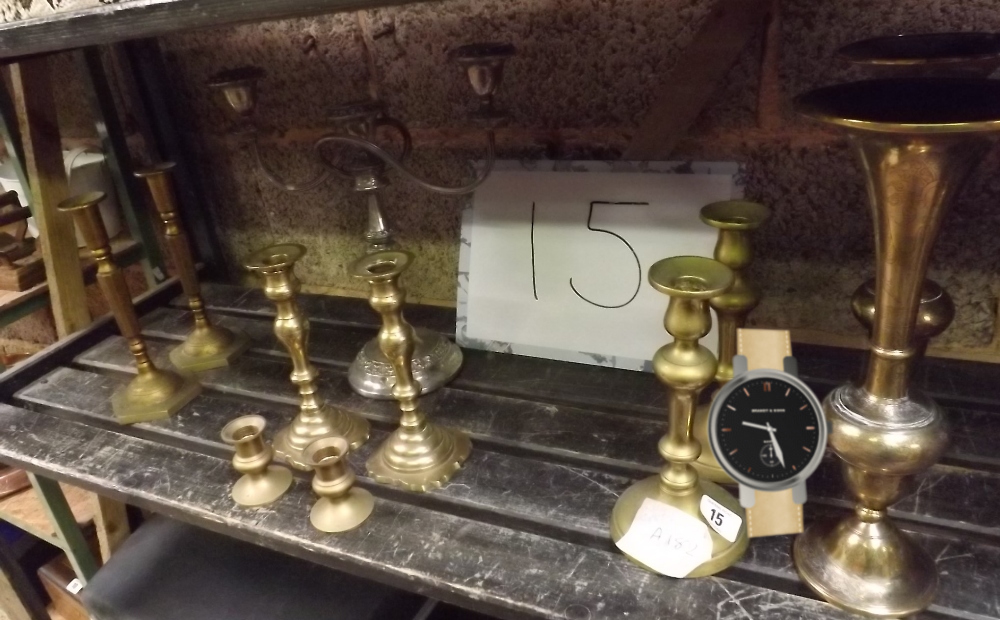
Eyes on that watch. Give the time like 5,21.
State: 9,27
